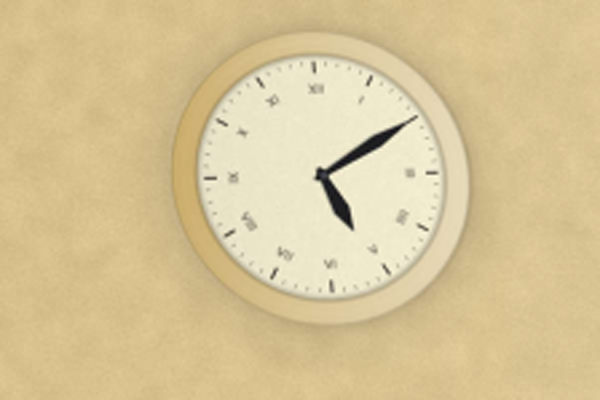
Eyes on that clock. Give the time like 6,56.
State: 5,10
